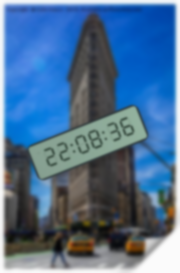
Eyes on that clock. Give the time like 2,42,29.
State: 22,08,36
